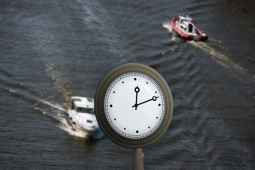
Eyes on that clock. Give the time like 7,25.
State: 12,12
